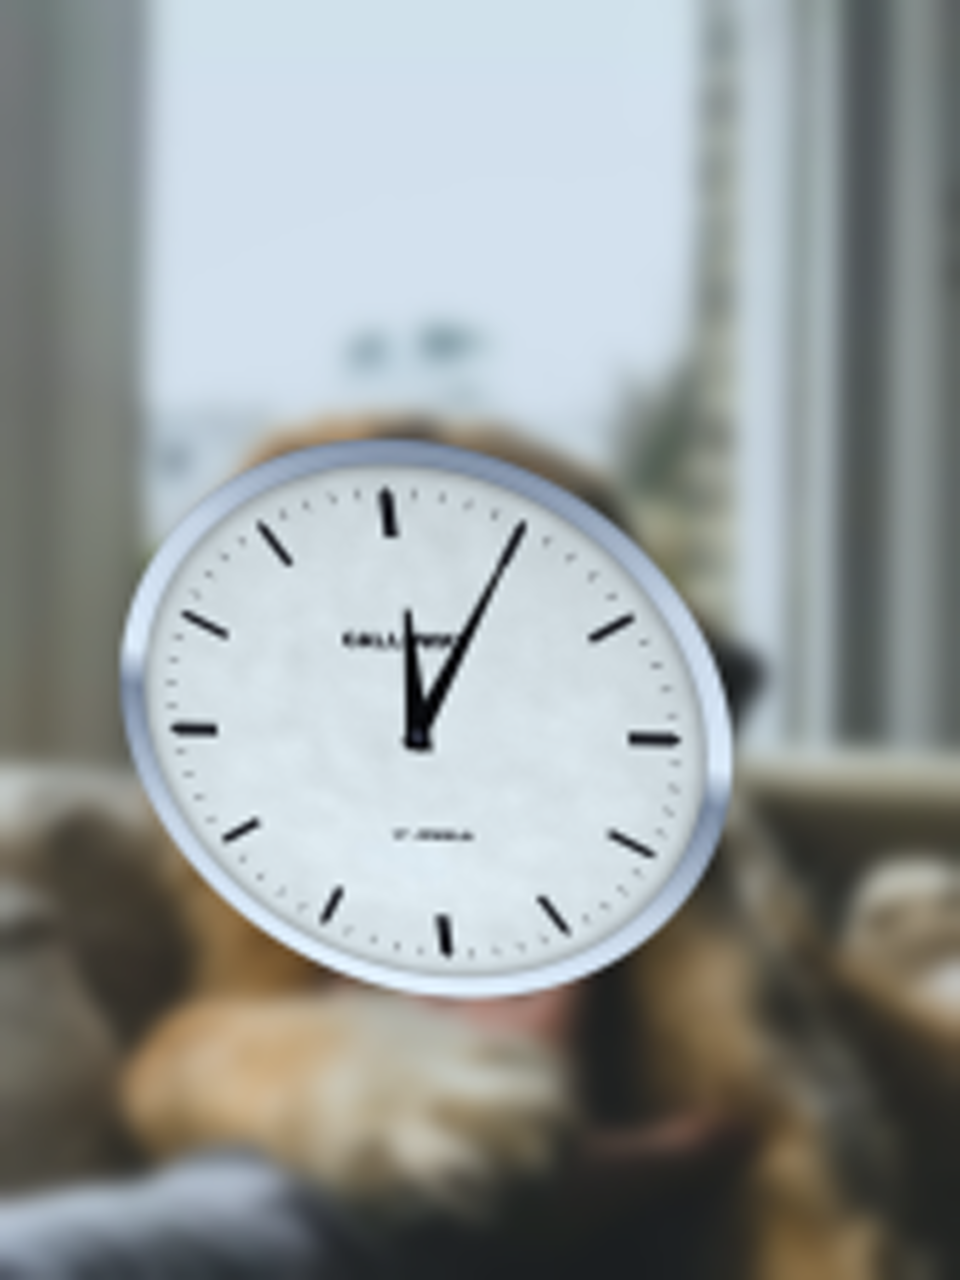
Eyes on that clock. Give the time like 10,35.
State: 12,05
